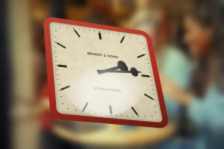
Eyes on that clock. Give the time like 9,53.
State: 2,14
